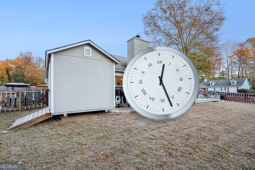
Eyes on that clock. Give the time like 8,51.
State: 12,27
